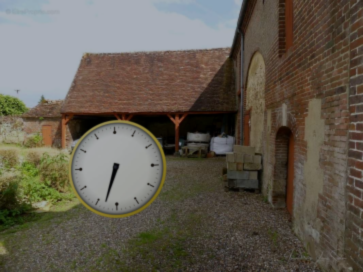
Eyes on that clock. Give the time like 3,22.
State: 6,33
